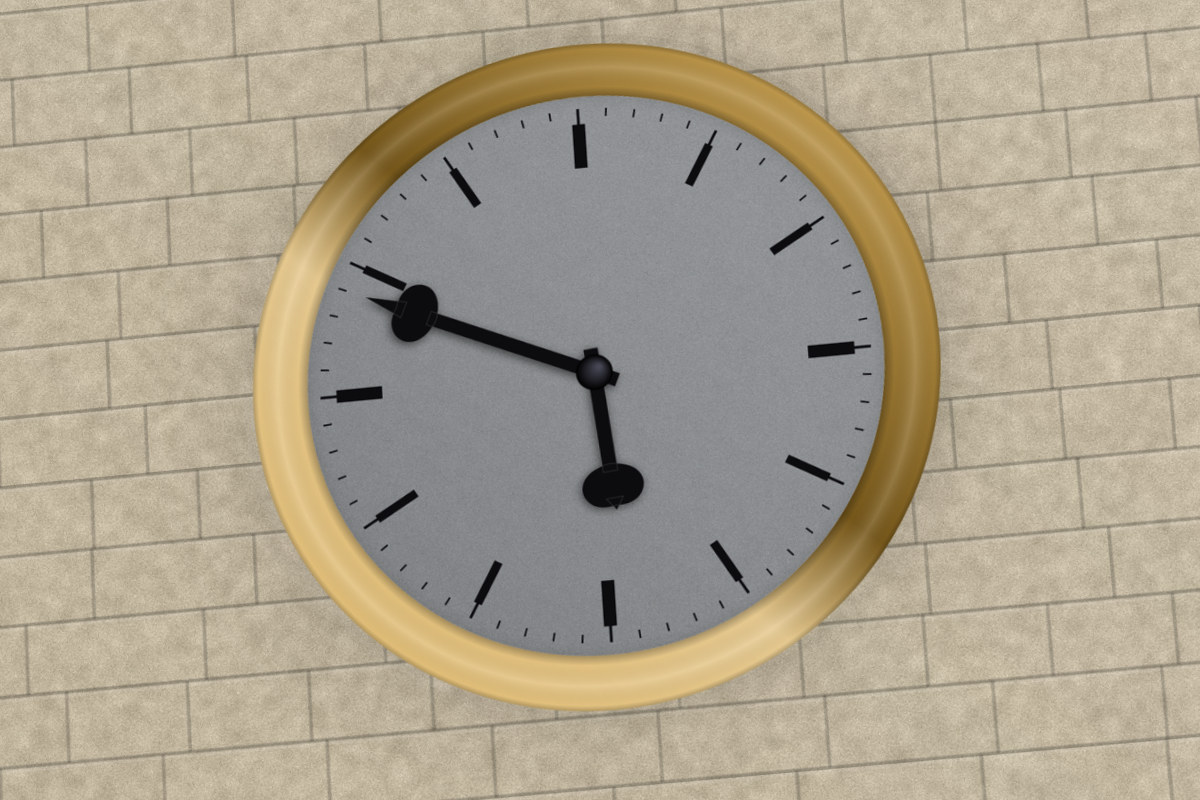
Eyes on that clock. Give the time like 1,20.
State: 5,49
